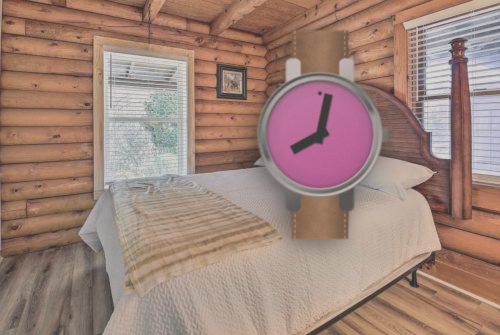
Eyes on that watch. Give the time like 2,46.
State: 8,02
